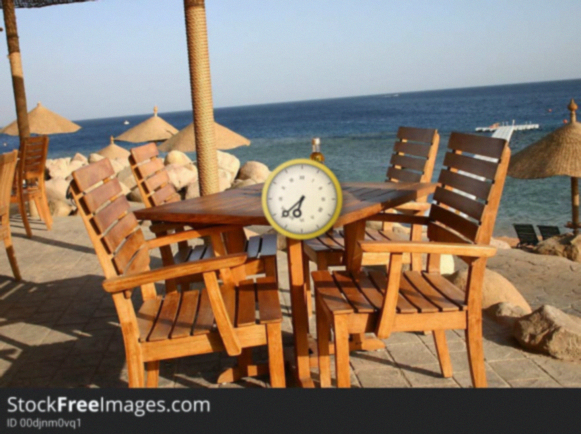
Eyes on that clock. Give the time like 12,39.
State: 6,38
